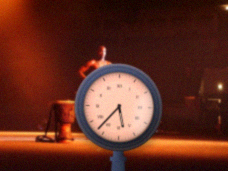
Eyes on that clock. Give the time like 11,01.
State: 5,37
